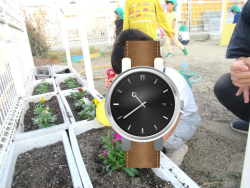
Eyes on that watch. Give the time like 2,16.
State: 10,39
